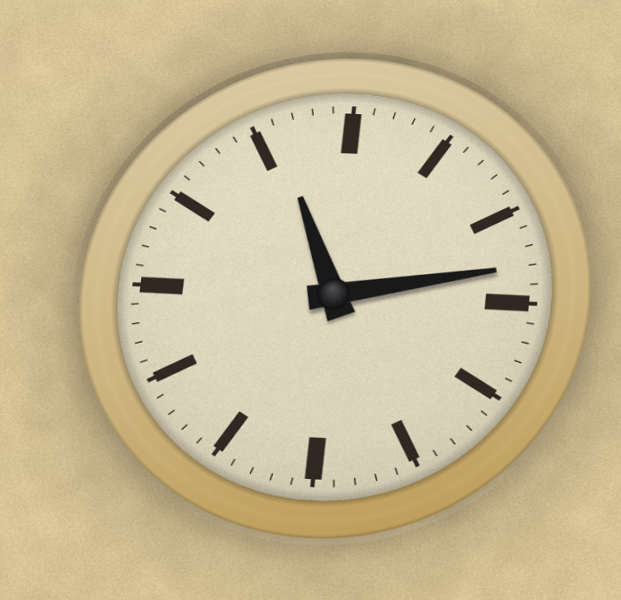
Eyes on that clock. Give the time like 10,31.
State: 11,13
